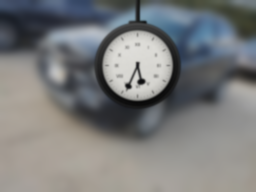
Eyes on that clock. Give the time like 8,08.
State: 5,34
